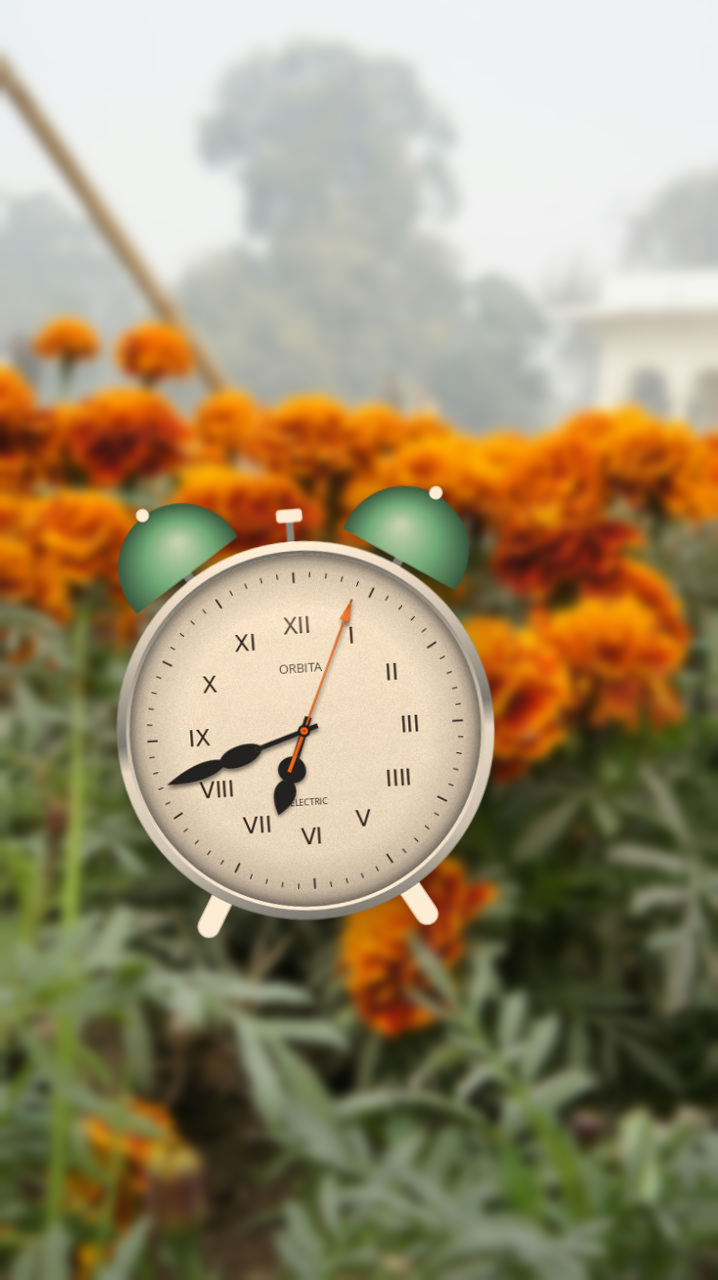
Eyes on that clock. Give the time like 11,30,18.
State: 6,42,04
